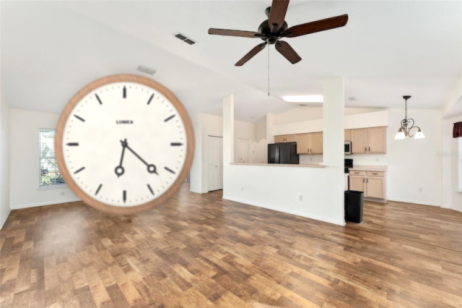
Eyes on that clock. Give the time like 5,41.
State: 6,22
